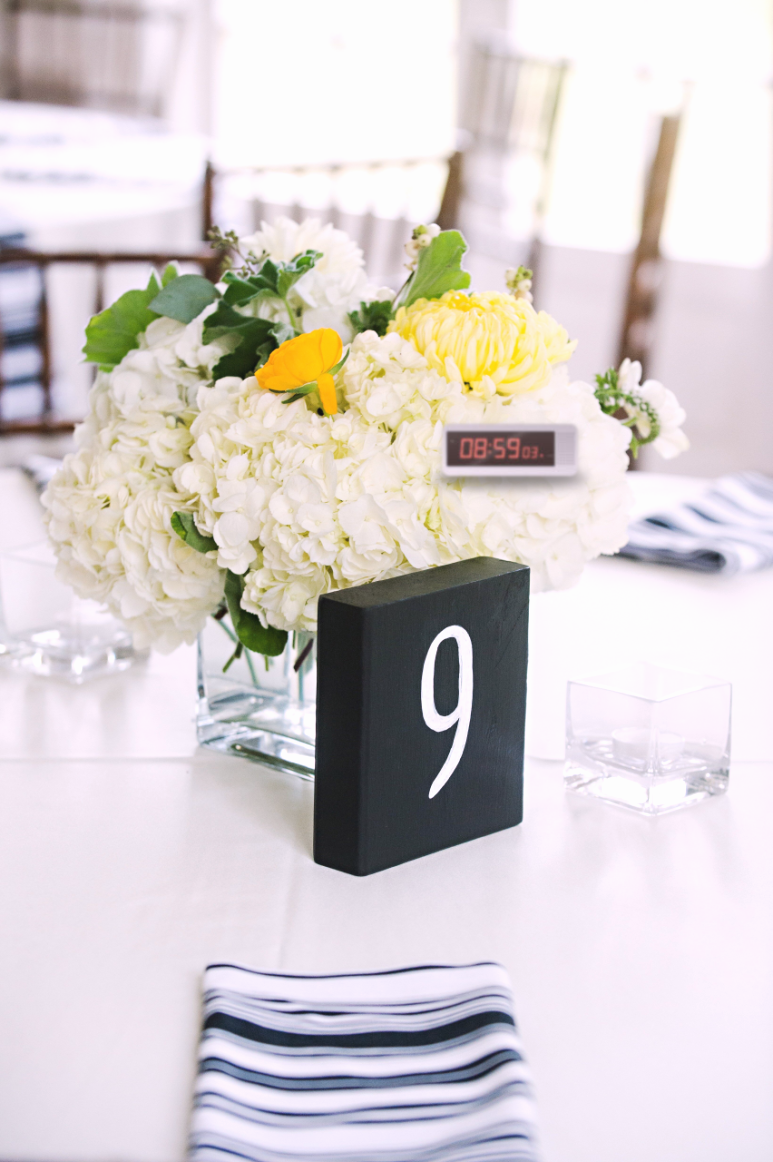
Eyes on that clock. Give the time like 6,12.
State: 8,59
